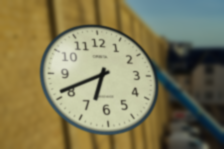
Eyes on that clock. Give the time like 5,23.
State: 6,41
